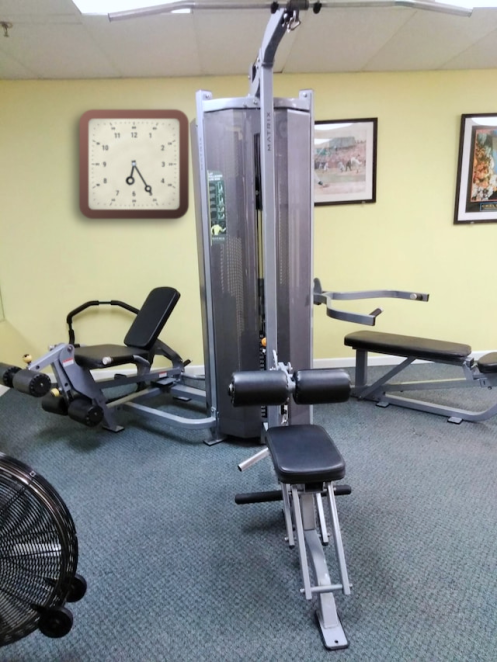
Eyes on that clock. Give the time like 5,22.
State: 6,25
